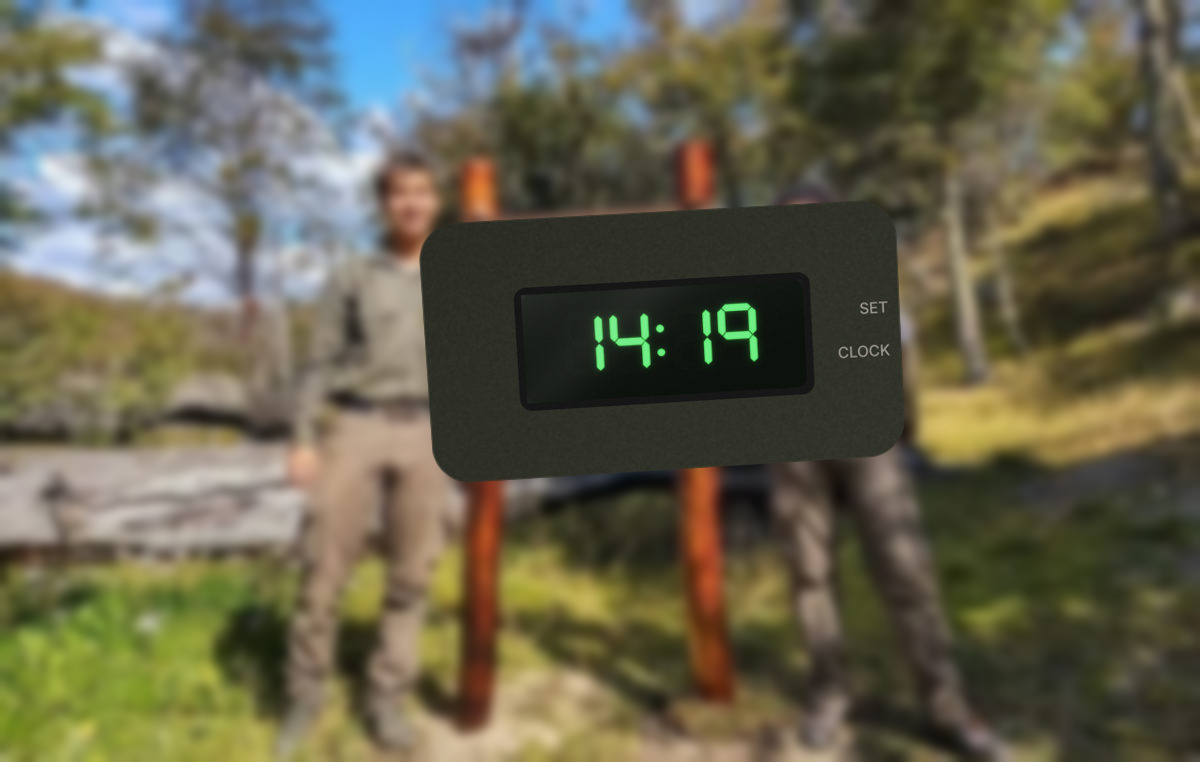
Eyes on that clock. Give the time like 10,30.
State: 14,19
